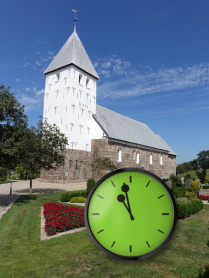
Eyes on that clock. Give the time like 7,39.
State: 10,58
